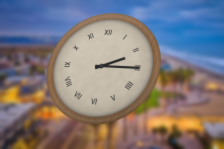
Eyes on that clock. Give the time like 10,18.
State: 2,15
